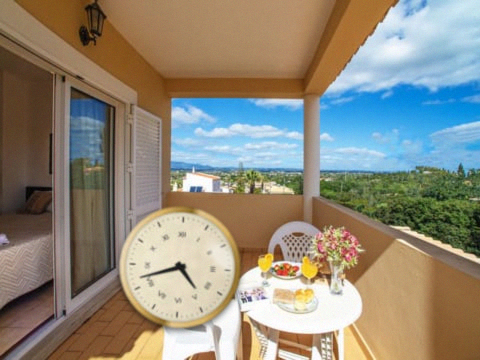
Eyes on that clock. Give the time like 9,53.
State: 4,42
